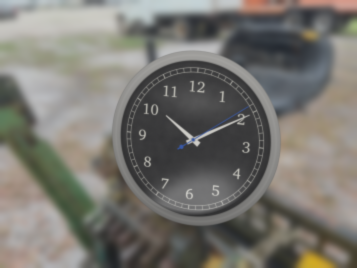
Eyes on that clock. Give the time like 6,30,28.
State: 10,10,09
